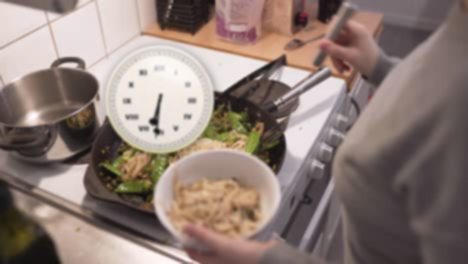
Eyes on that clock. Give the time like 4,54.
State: 6,31
